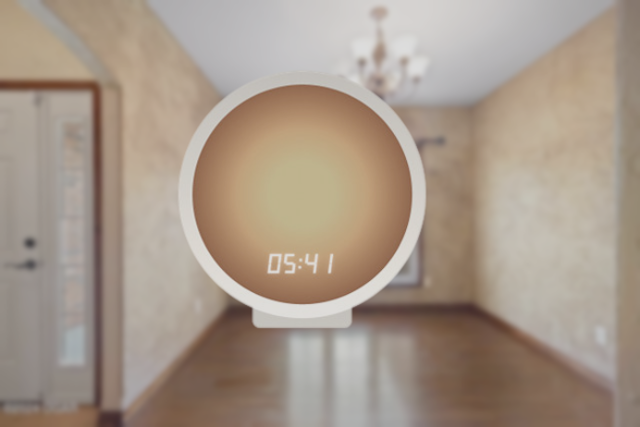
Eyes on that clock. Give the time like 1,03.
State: 5,41
